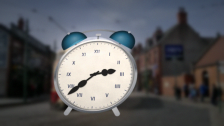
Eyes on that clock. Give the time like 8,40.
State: 2,38
